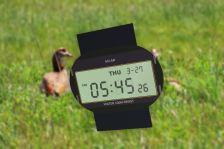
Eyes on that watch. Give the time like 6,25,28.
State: 5,45,26
